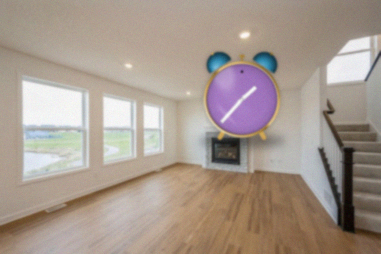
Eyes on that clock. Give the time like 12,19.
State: 1,37
